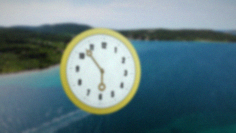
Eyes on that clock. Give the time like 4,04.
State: 5,53
